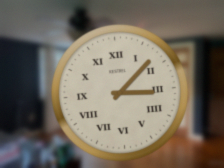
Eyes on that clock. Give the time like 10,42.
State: 3,08
